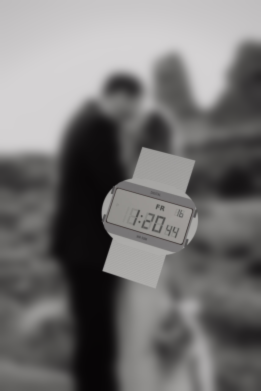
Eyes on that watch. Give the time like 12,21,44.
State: 1,20,44
